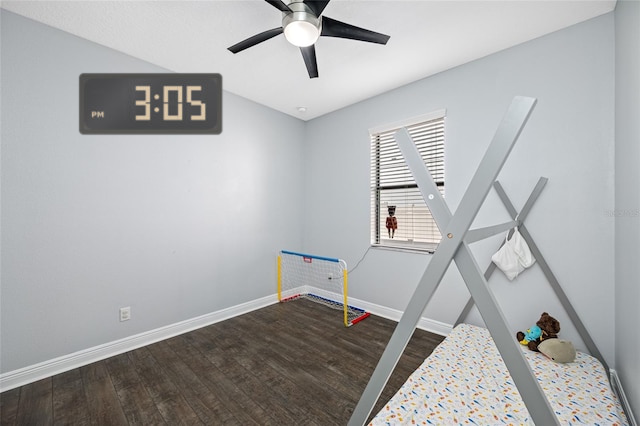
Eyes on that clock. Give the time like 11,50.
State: 3,05
